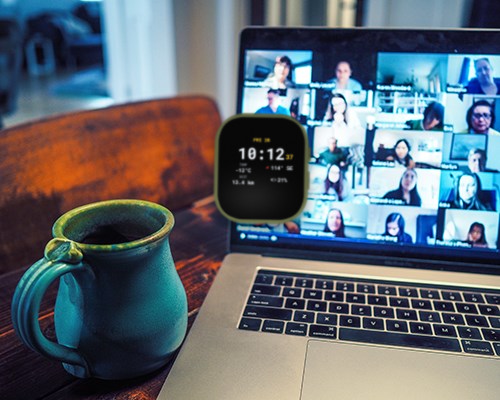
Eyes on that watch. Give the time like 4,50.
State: 10,12
